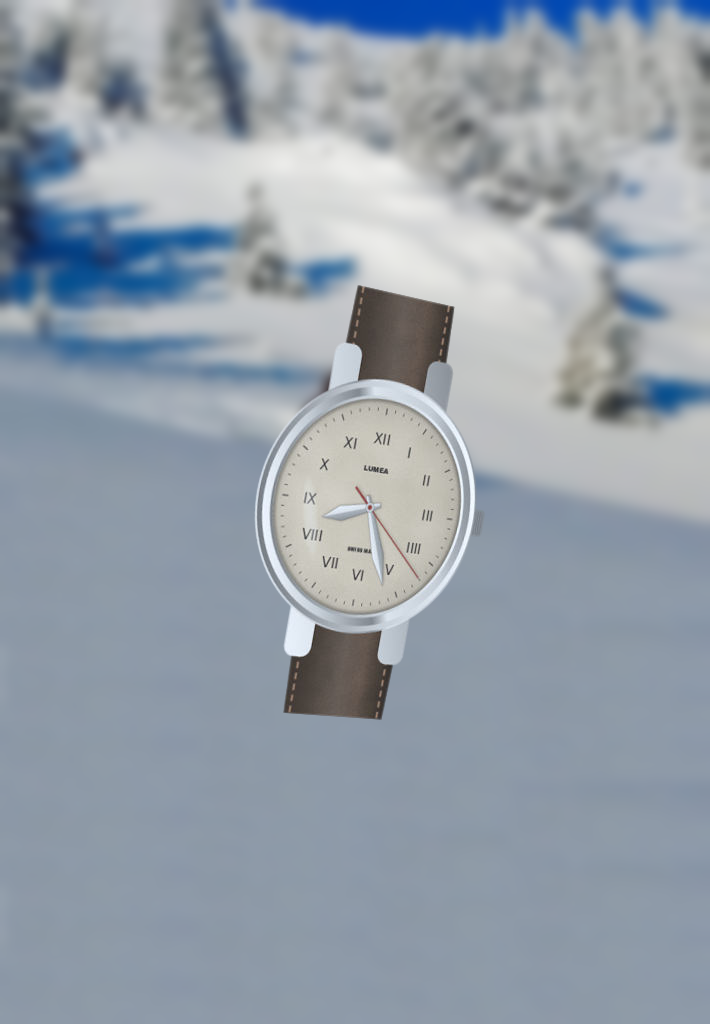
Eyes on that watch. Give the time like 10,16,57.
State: 8,26,22
